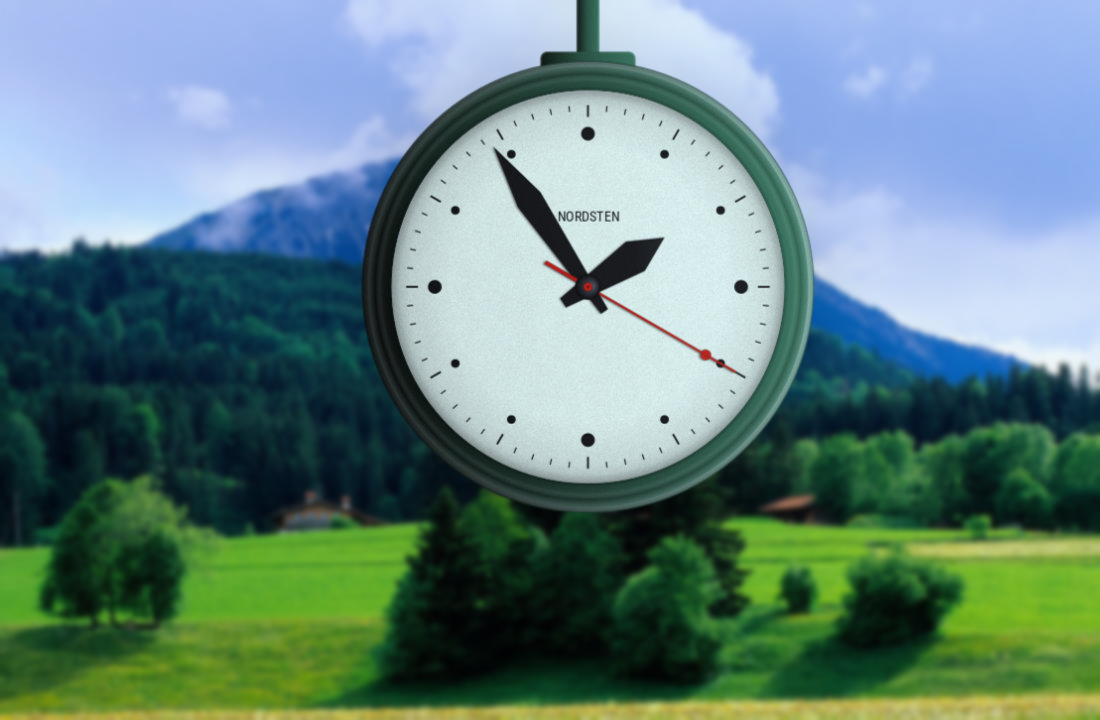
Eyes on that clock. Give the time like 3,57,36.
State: 1,54,20
